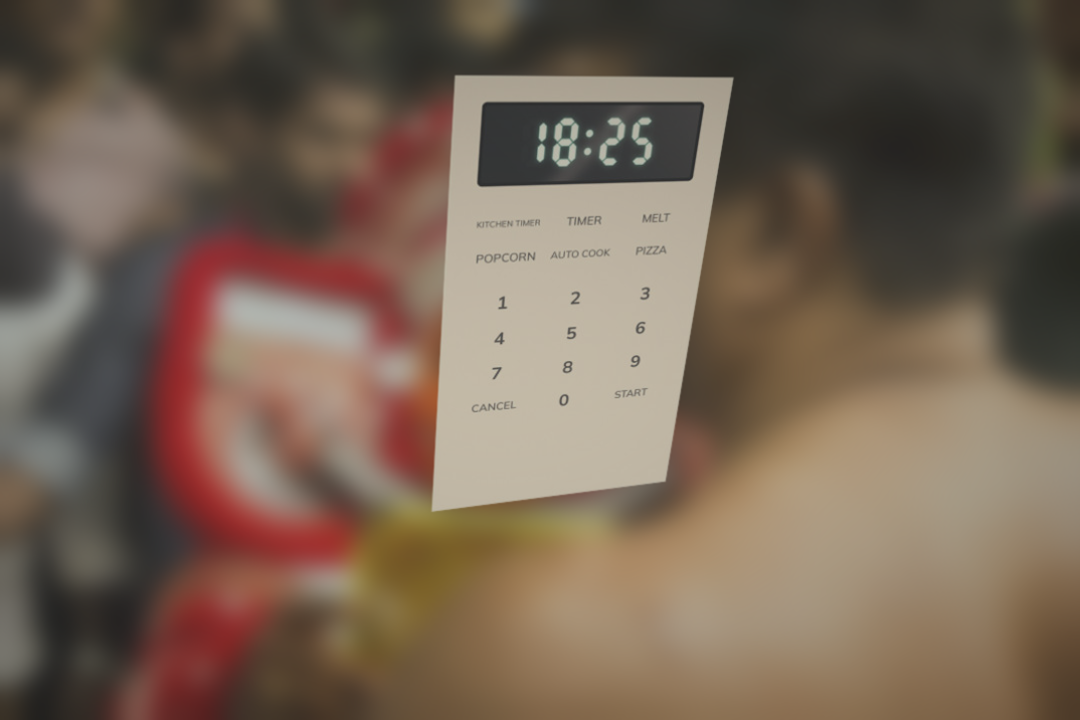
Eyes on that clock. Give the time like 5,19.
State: 18,25
